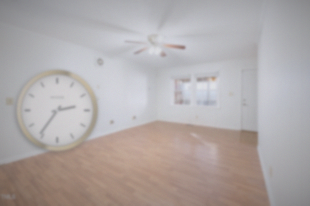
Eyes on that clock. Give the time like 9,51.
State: 2,36
